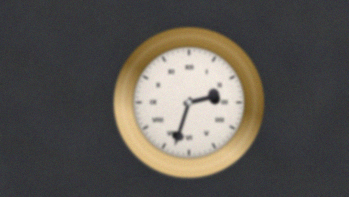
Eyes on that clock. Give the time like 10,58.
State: 2,33
